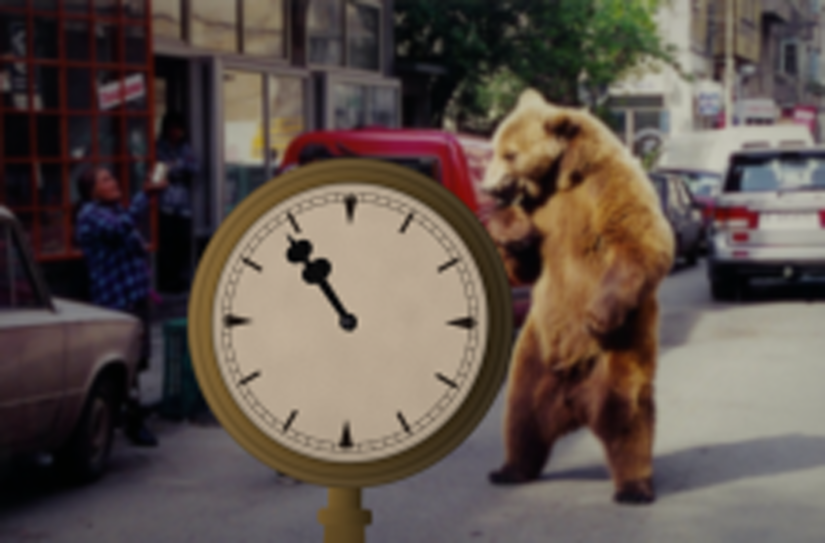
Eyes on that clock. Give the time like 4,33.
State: 10,54
